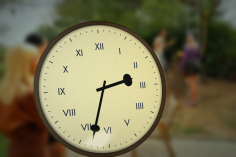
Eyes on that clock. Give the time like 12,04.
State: 2,33
